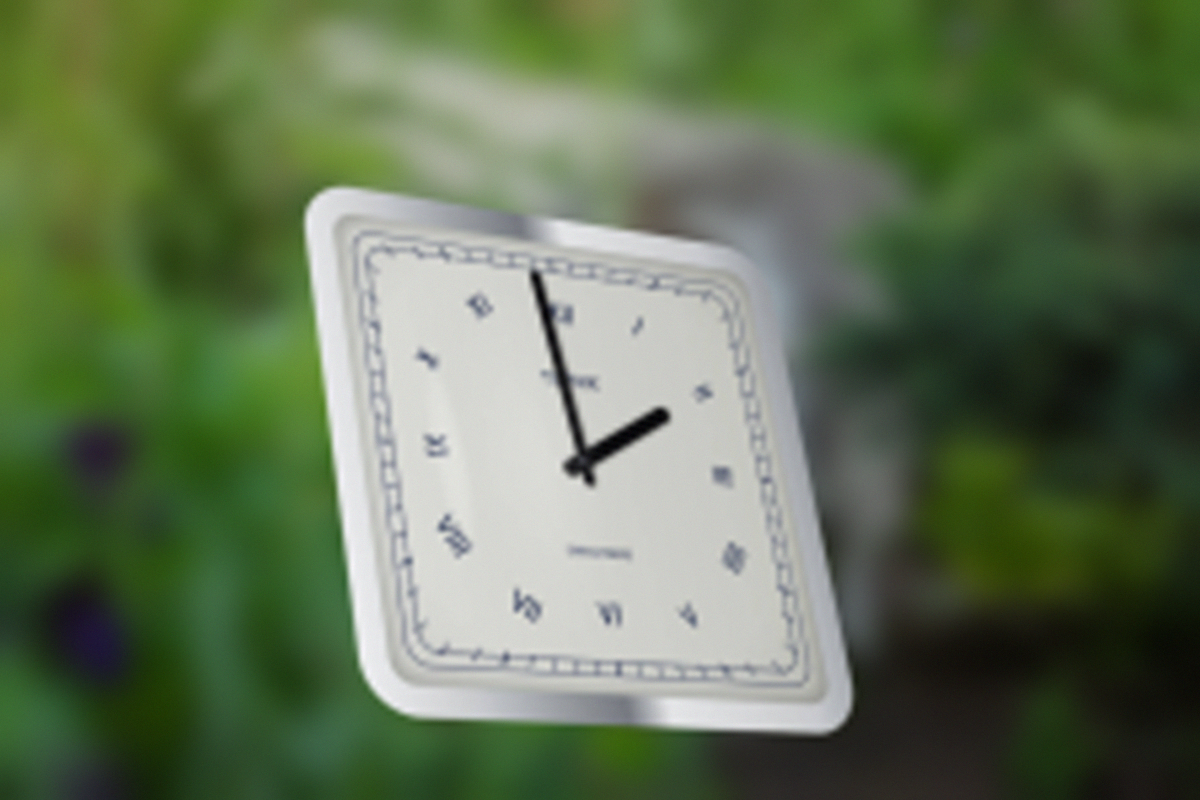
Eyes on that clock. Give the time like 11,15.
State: 1,59
